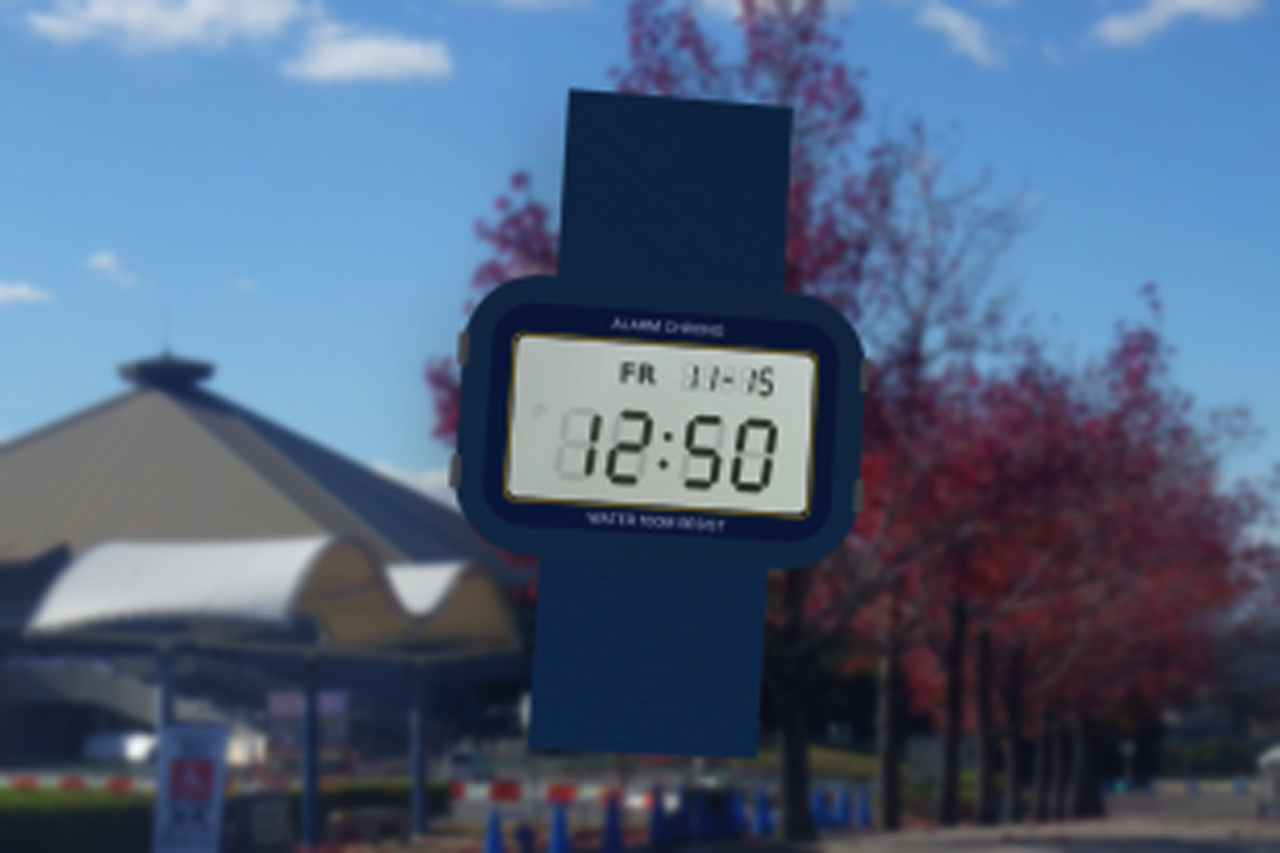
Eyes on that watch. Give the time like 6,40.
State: 12,50
